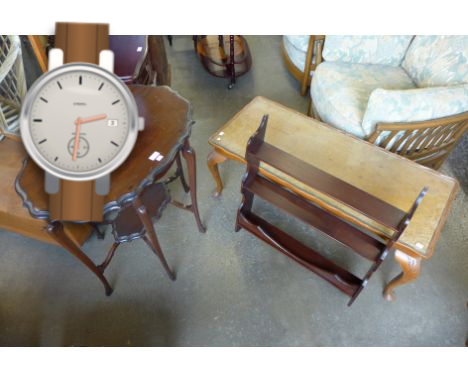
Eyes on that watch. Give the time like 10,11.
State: 2,31
